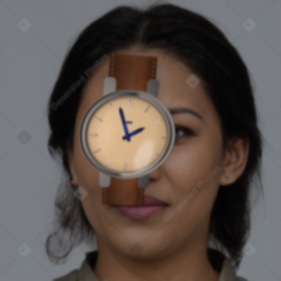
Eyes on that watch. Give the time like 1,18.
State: 1,57
